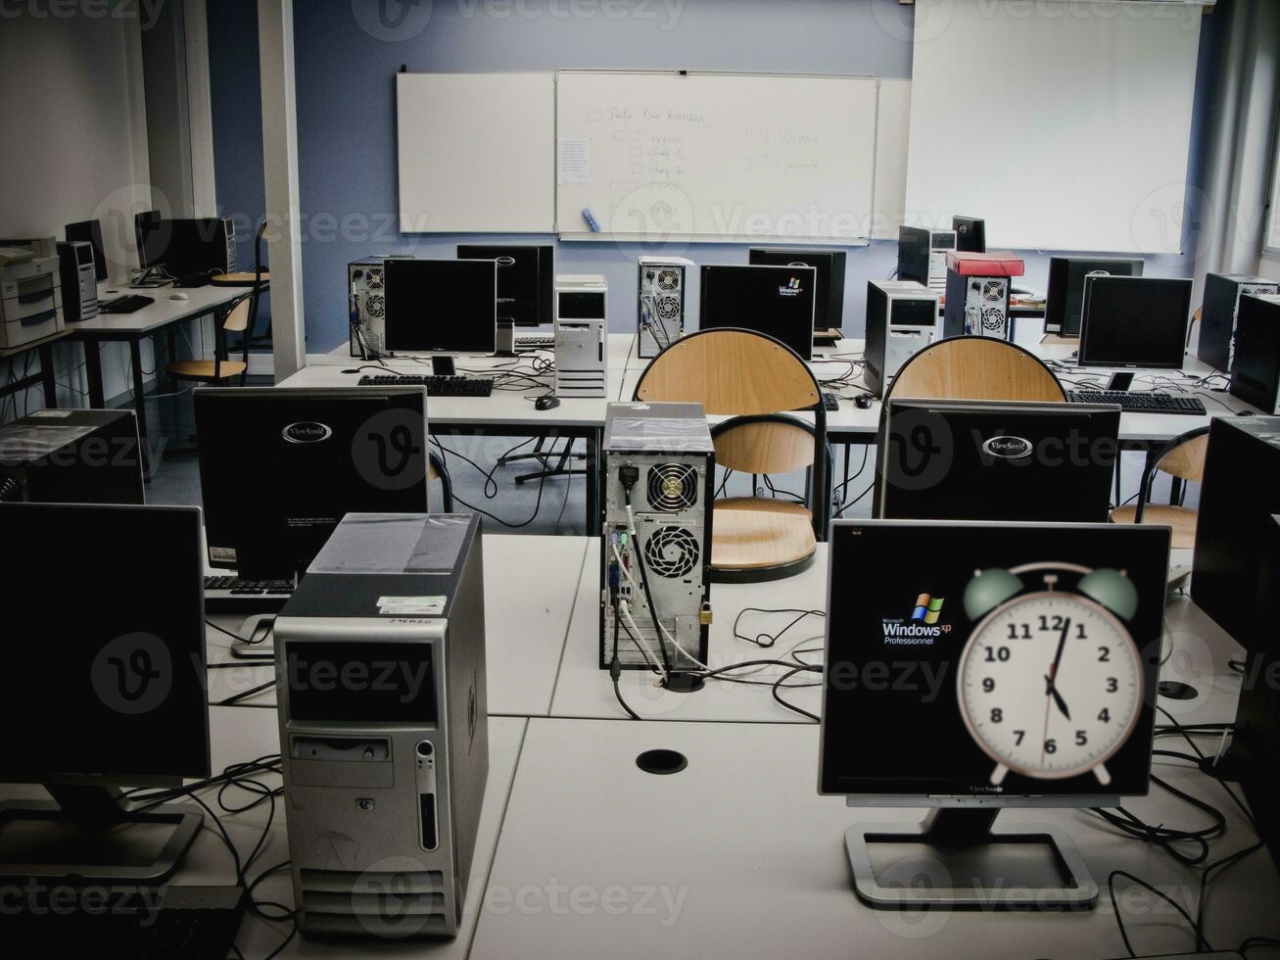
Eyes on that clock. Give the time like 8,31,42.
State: 5,02,31
